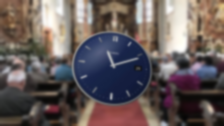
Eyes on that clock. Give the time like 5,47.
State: 11,11
